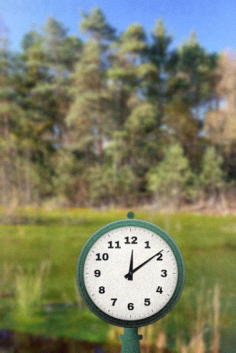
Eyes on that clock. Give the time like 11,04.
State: 12,09
